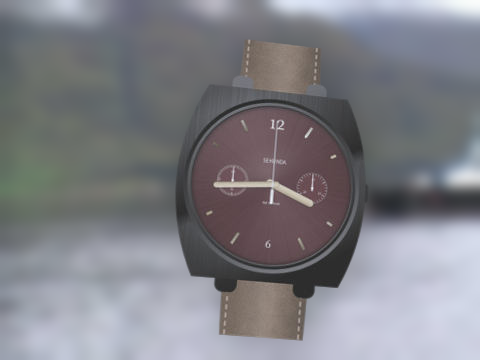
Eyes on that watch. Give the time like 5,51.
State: 3,44
